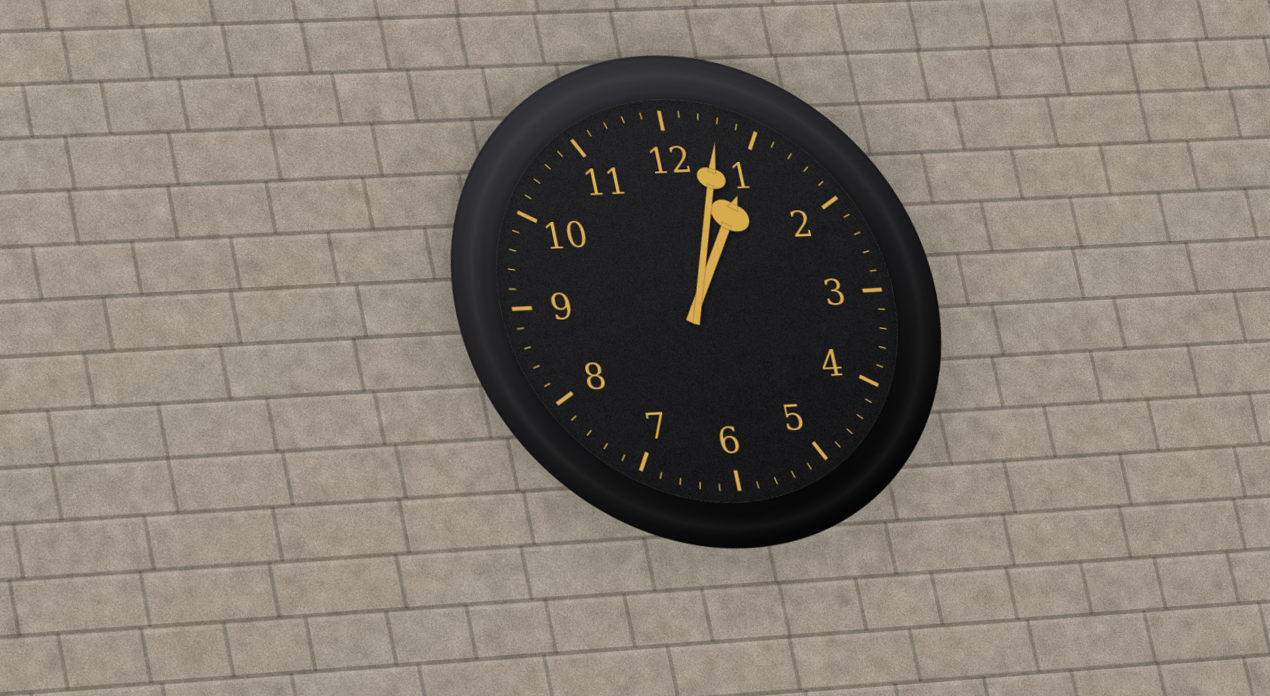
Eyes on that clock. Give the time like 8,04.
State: 1,03
